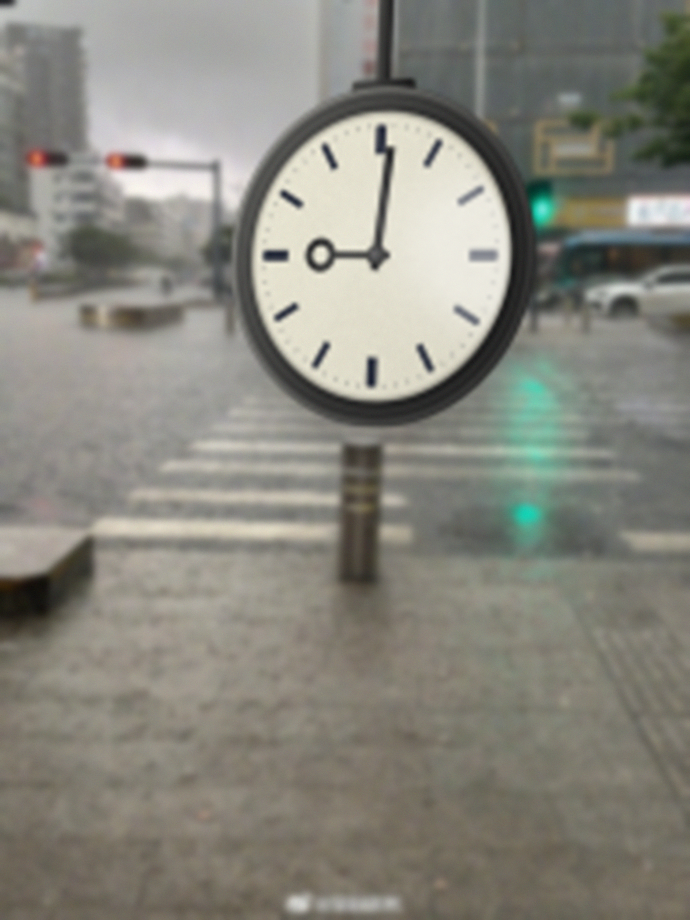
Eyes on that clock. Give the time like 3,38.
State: 9,01
